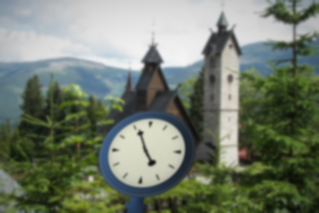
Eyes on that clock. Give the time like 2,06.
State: 4,56
